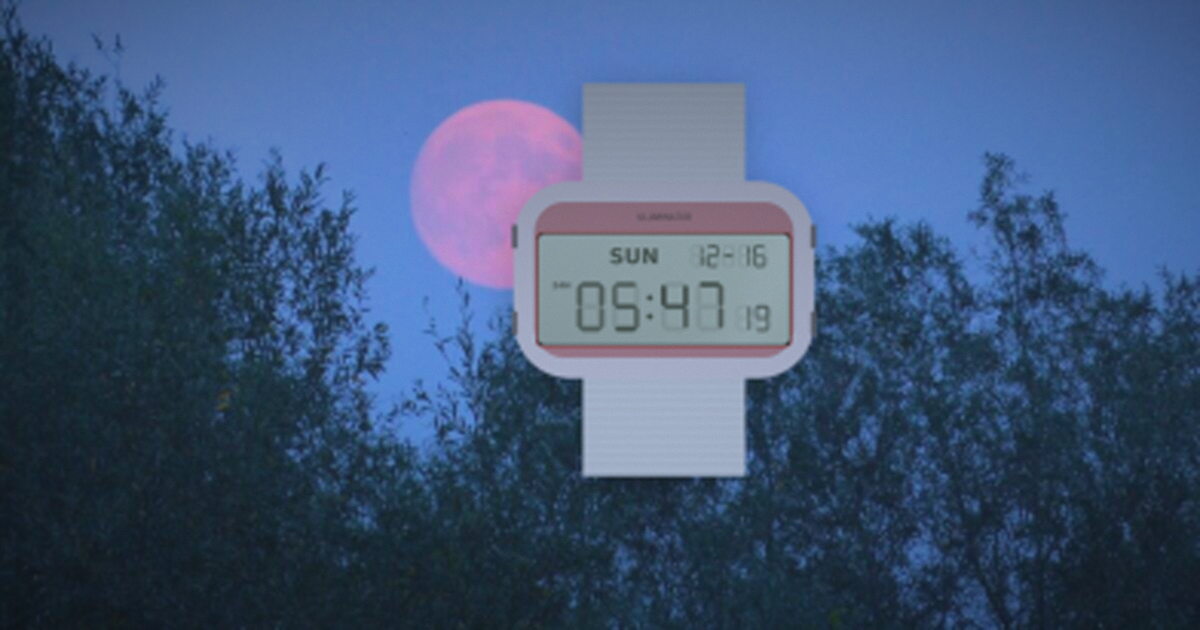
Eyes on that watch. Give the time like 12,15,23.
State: 5,47,19
